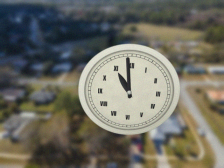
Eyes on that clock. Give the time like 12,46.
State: 10,59
